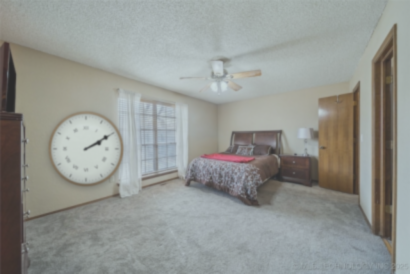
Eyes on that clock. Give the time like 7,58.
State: 2,10
